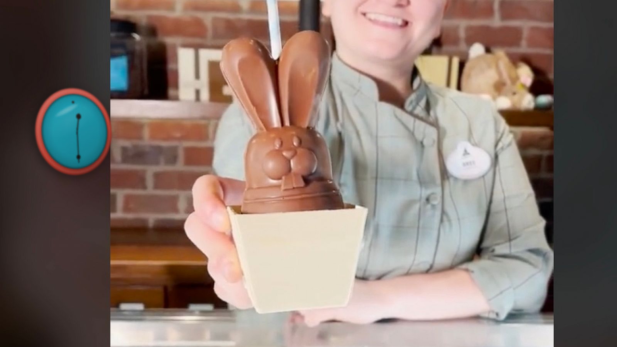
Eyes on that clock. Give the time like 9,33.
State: 12,31
